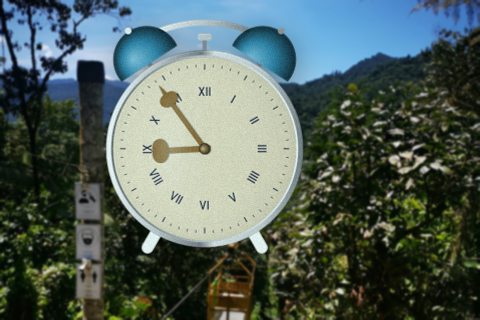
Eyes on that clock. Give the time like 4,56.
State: 8,54
